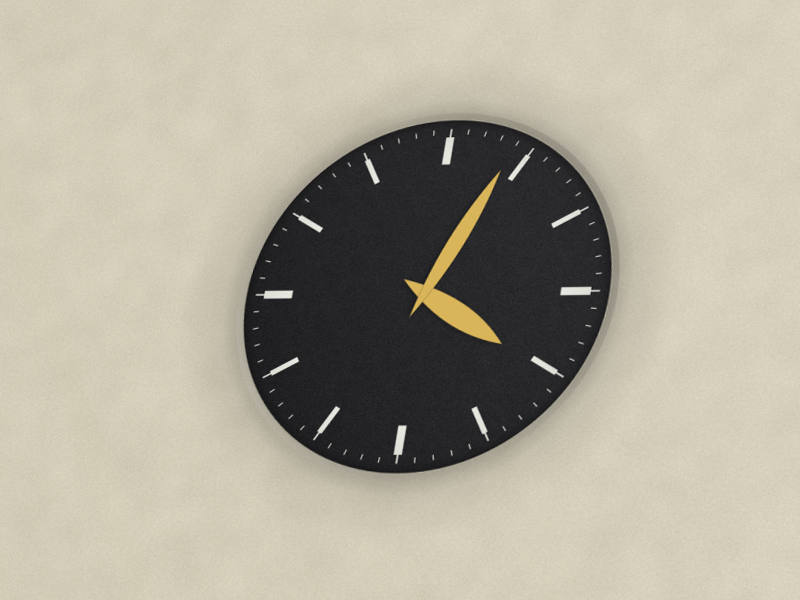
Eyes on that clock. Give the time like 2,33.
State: 4,04
